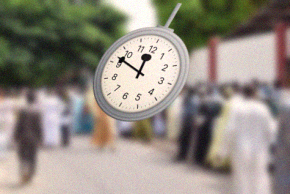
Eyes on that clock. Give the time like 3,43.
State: 11,47
